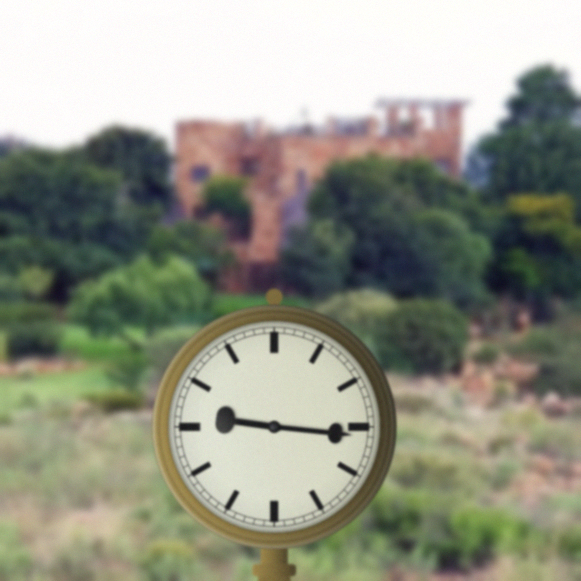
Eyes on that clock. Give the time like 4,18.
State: 9,16
